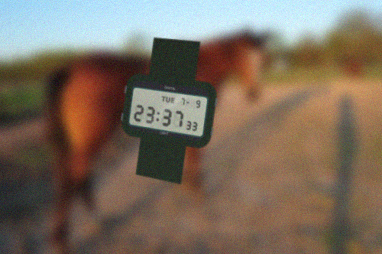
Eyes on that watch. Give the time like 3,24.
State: 23,37
